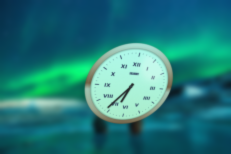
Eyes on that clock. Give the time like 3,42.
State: 6,36
